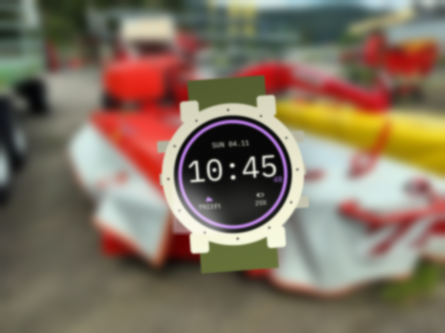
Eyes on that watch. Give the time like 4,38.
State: 10,45
